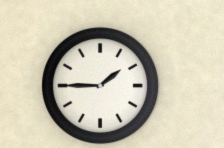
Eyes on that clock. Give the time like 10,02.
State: 1,45
